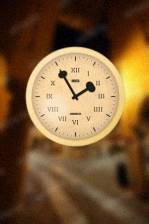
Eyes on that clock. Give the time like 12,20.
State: 1,55
